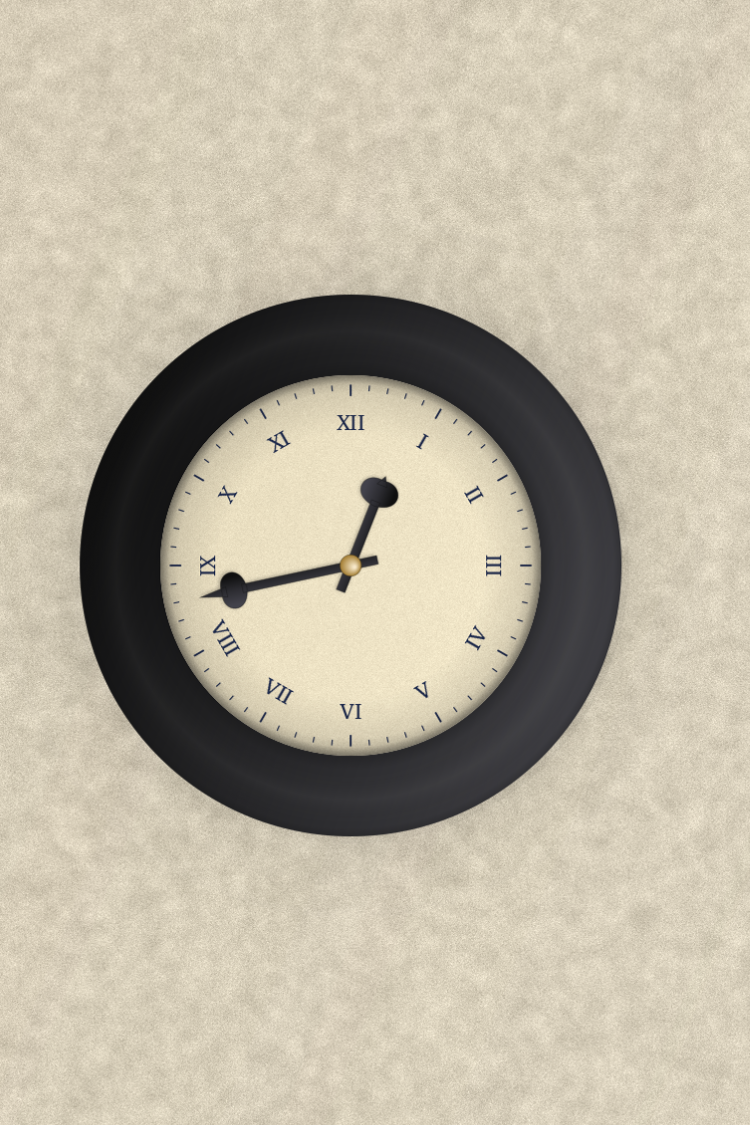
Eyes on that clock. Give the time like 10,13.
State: 12,43
